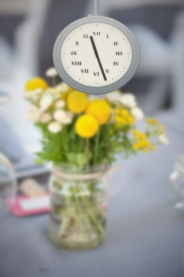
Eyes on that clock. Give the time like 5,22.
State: 11,27
